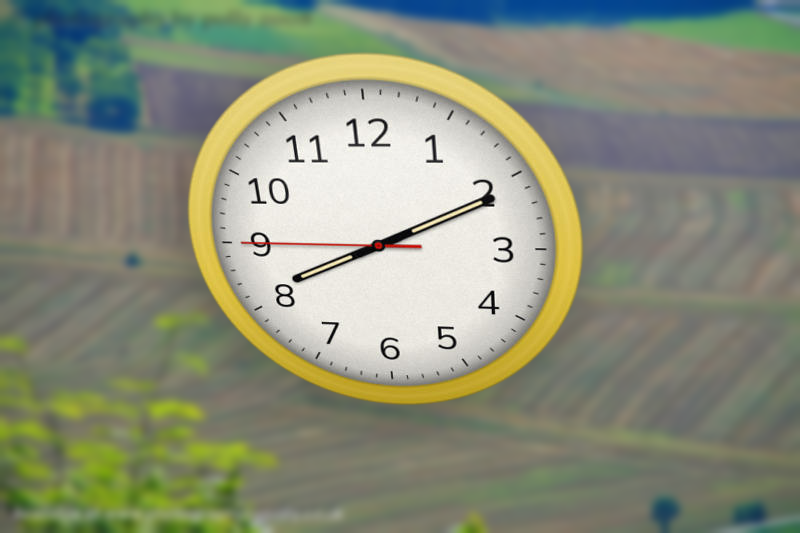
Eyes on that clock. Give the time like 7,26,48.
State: 8,10,45
